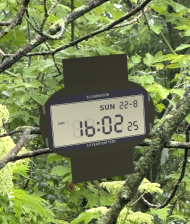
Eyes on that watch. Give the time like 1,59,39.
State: 16,02,25
